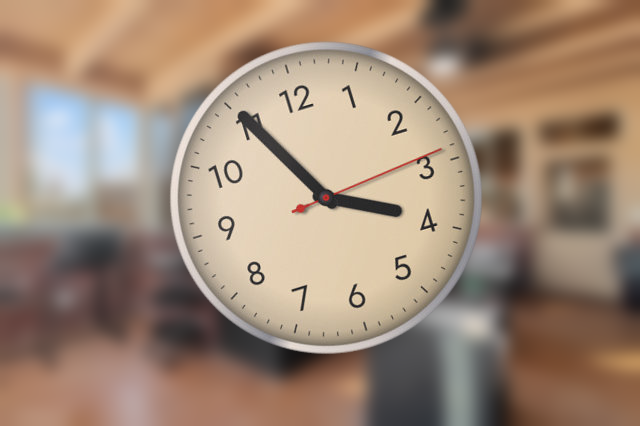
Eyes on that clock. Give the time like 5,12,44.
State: 3,55,14
